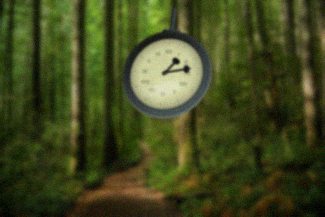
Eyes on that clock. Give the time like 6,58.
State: 1,13
